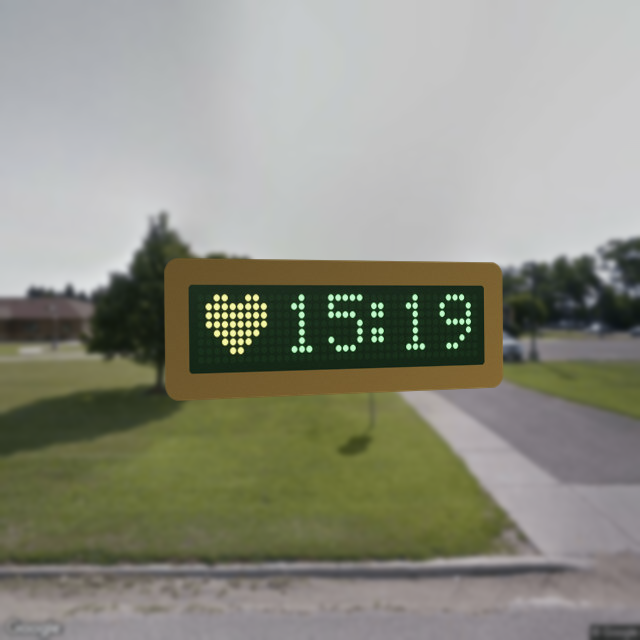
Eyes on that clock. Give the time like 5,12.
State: 15,19
